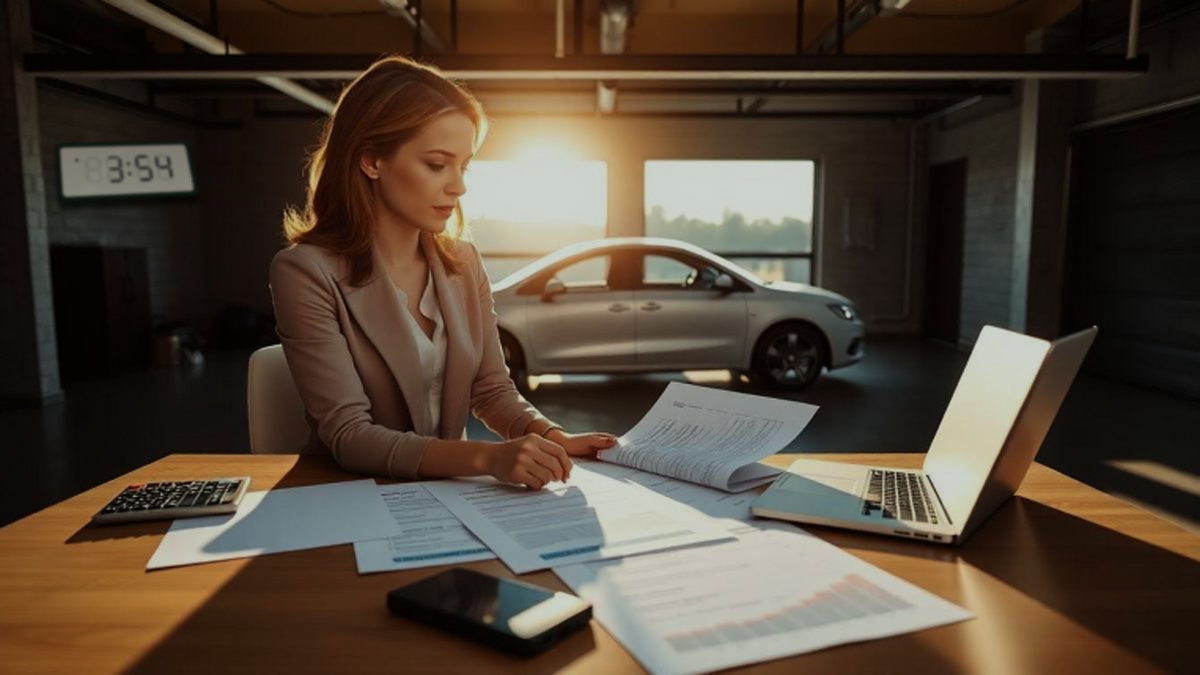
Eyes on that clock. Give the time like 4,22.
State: 3,54
